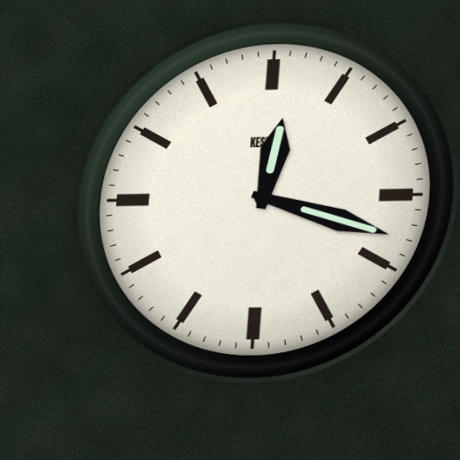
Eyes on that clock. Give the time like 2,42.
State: 12,18
